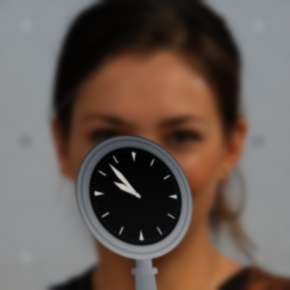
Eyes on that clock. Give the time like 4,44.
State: 9,53
